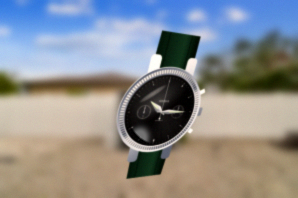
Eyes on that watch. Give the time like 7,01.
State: 10,15
